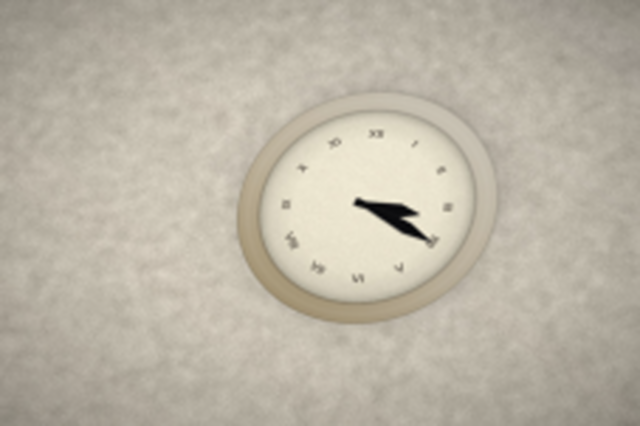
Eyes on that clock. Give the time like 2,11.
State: 3,20
